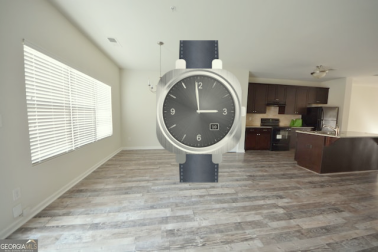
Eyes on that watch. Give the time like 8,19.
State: 2,59
